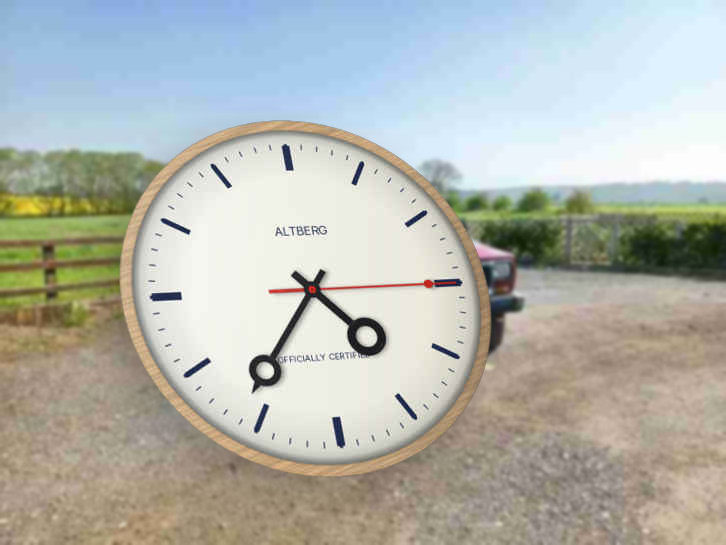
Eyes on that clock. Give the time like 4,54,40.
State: 4,36,15
